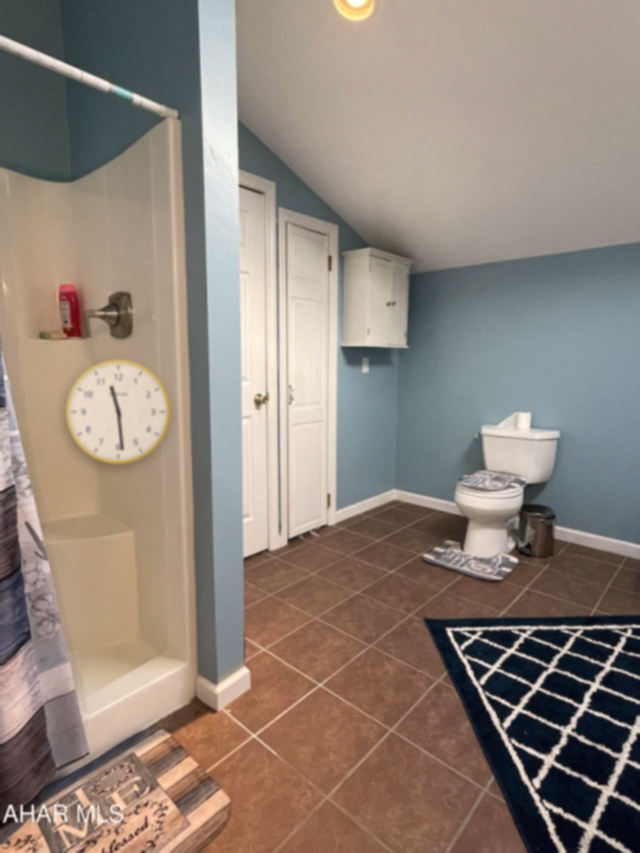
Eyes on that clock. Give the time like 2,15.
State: 11,29
